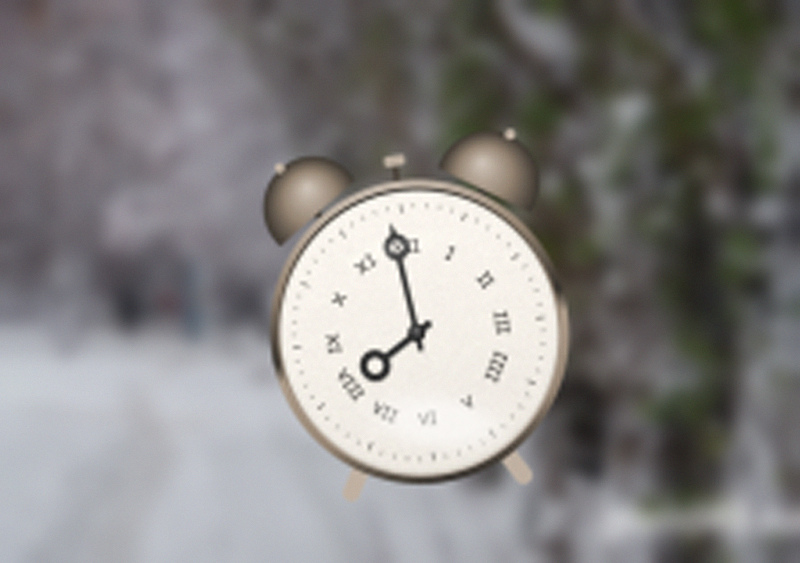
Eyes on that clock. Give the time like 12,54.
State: 7,59
